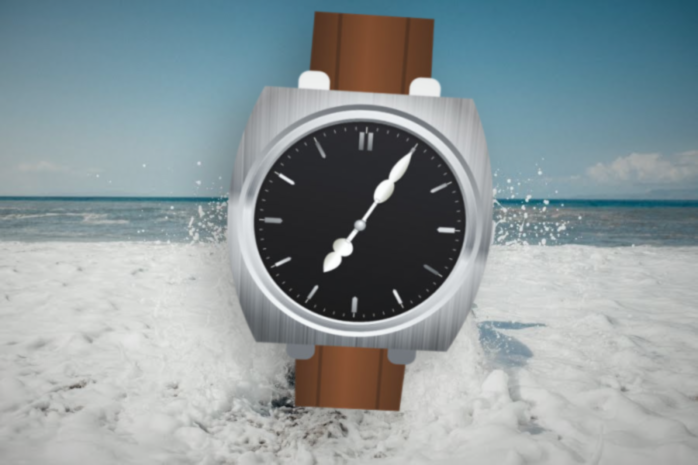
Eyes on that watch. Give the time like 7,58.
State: 7,05
